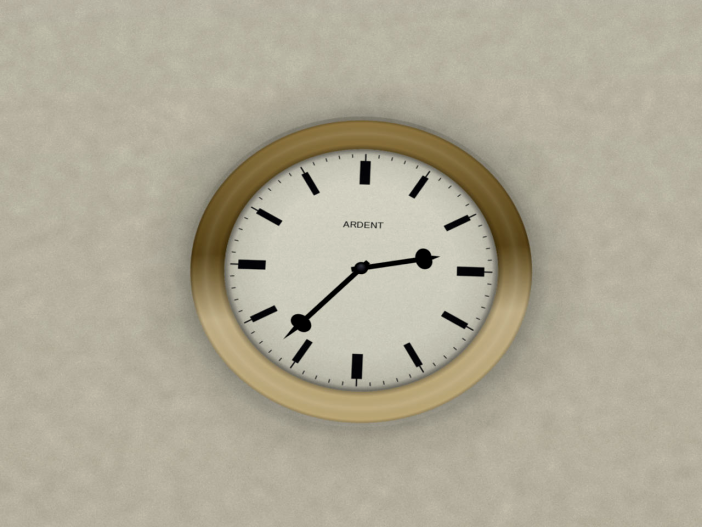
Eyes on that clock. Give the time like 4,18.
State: 2,37
